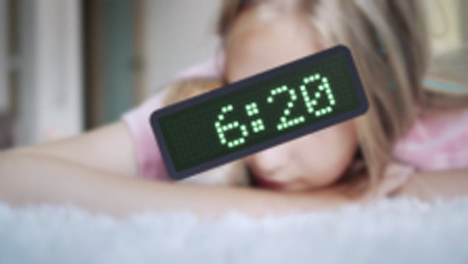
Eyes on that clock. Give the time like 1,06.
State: 6,20
